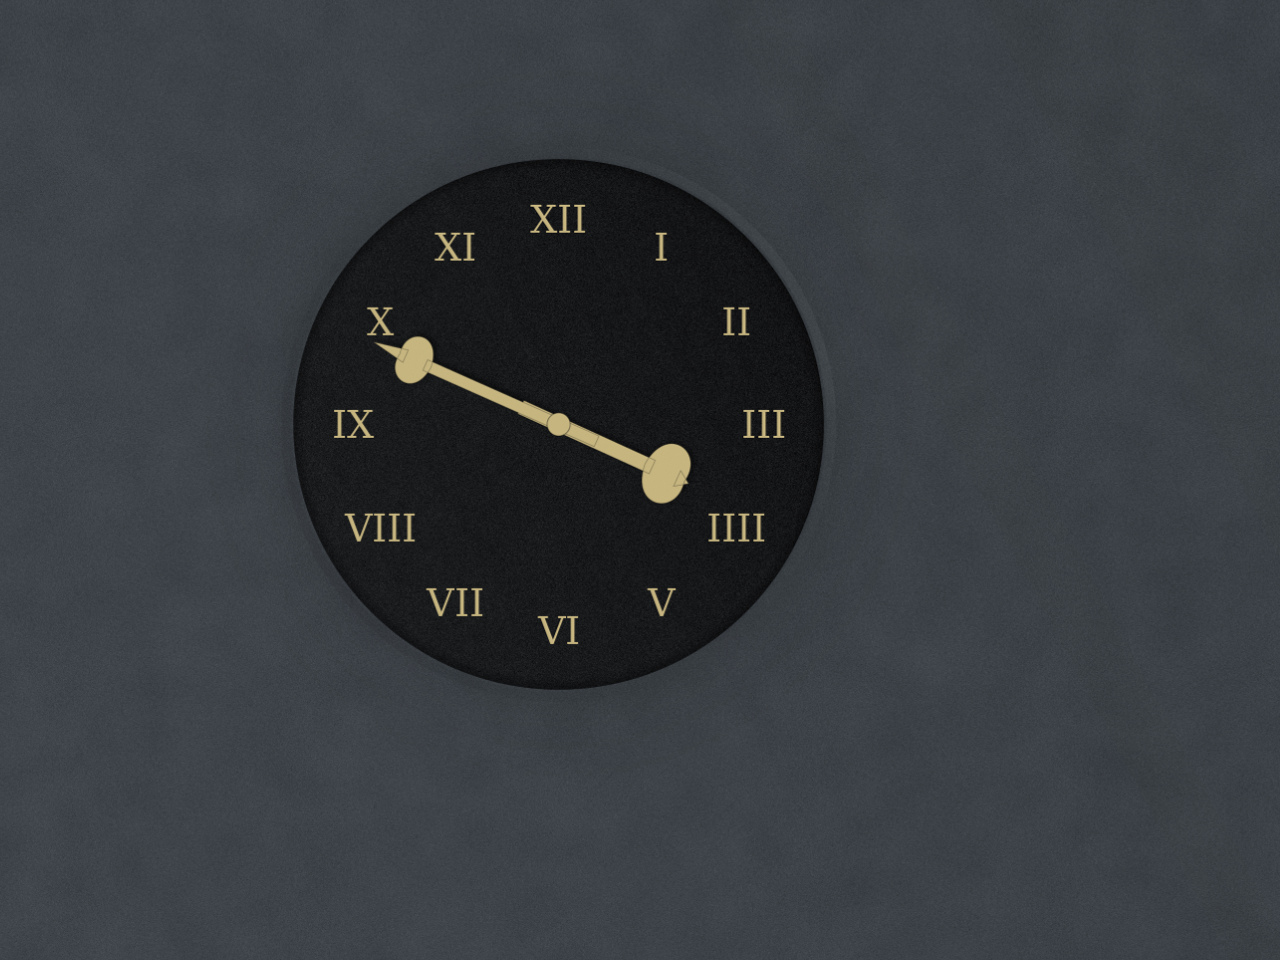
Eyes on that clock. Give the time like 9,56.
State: 3,49
